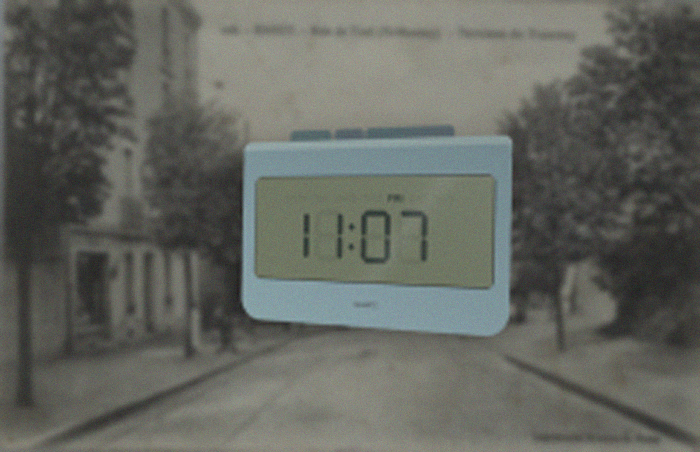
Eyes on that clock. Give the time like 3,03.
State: 11,07
